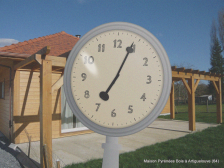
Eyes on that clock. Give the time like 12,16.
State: 7,04
